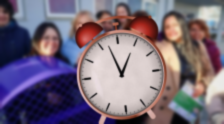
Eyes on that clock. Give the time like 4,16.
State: 12,57
